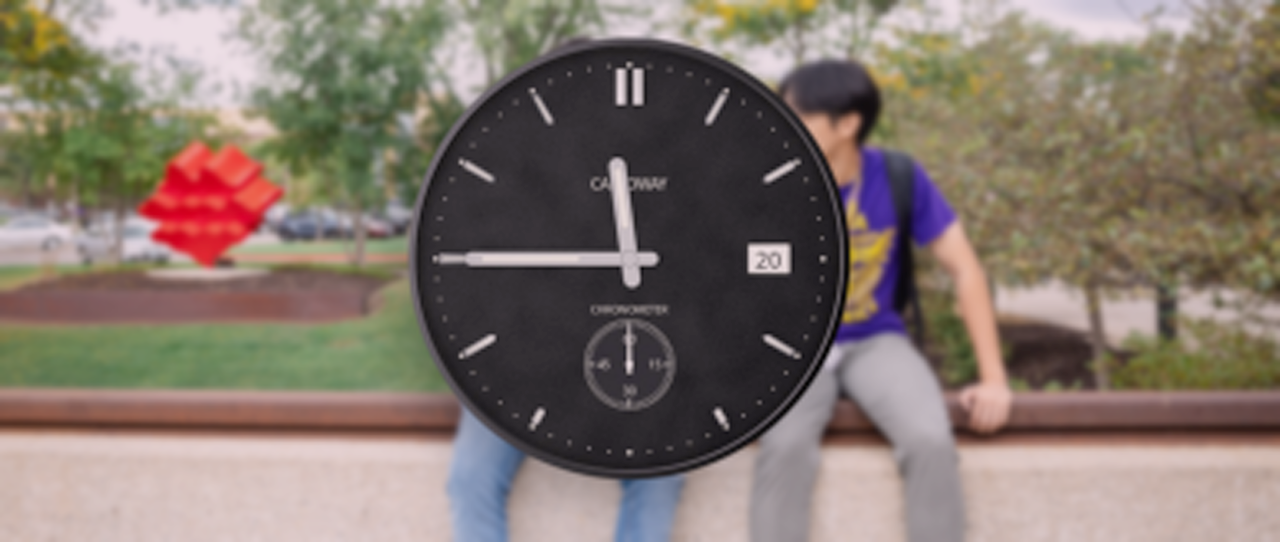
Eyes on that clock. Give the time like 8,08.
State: 11,45
